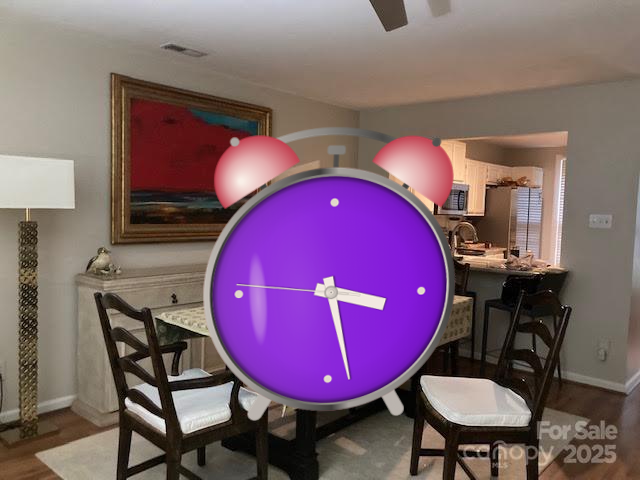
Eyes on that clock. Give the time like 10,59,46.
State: 3,27,46
